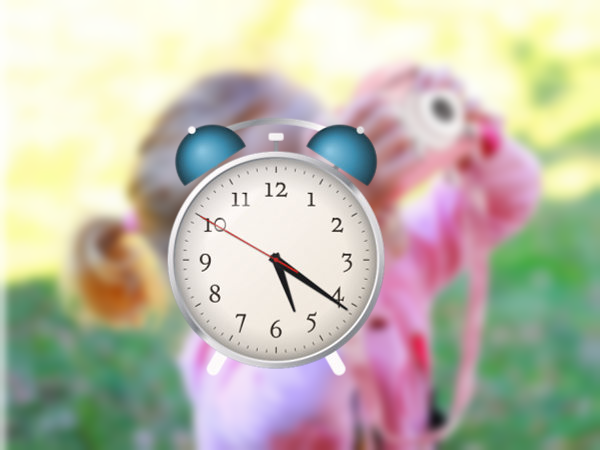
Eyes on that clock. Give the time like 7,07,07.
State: 5,20,50
